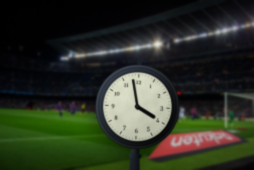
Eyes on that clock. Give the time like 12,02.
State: 3,58
